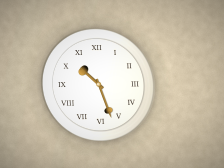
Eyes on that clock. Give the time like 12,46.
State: 10,27
